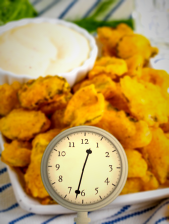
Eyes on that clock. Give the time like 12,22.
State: 12,32
